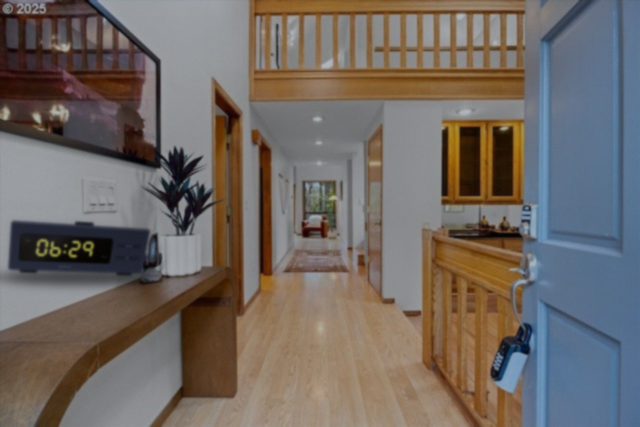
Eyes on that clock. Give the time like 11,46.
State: 6,29
